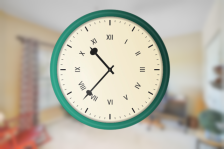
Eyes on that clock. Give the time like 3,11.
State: 10,37
